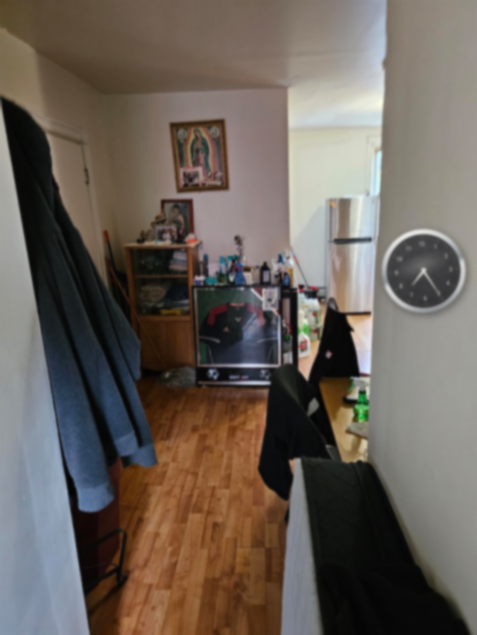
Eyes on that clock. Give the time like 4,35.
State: 7,25
